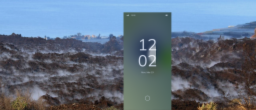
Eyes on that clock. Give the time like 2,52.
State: 12,02
